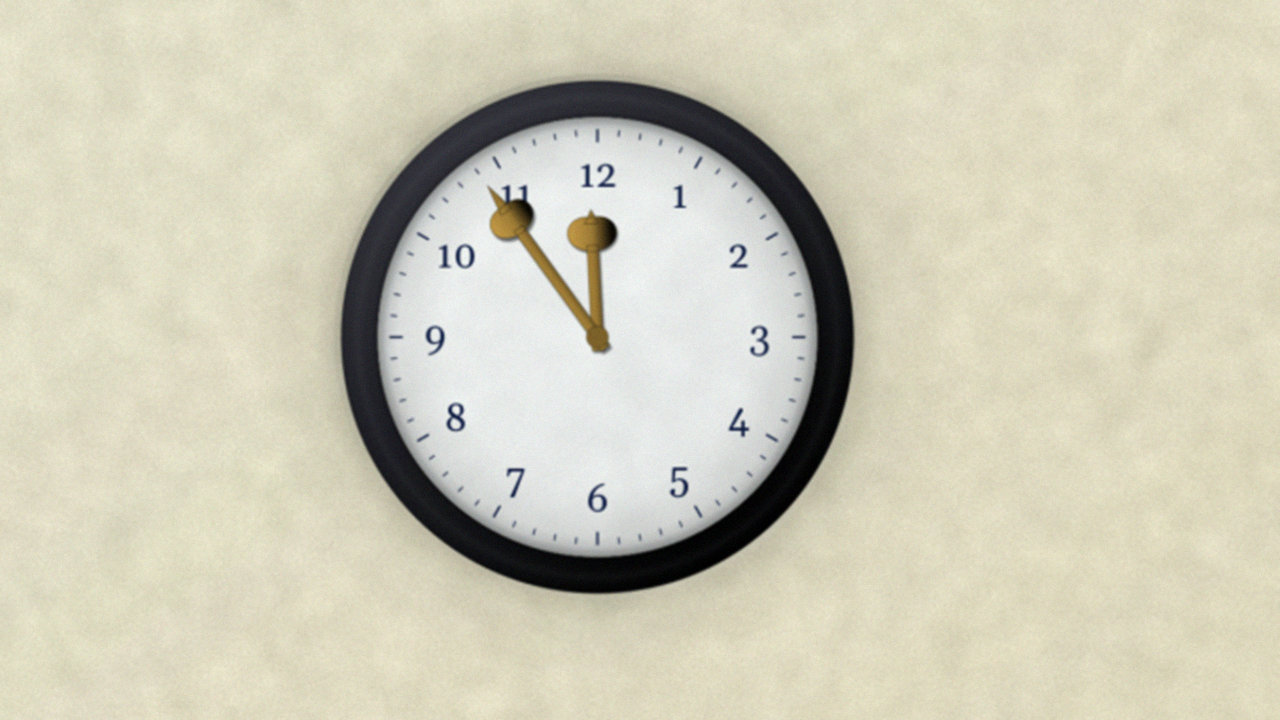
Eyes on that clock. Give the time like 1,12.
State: 11,54
